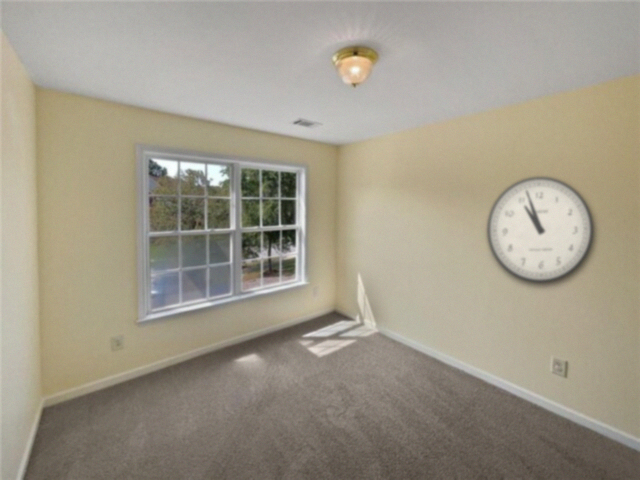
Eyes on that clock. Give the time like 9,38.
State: 10,57
